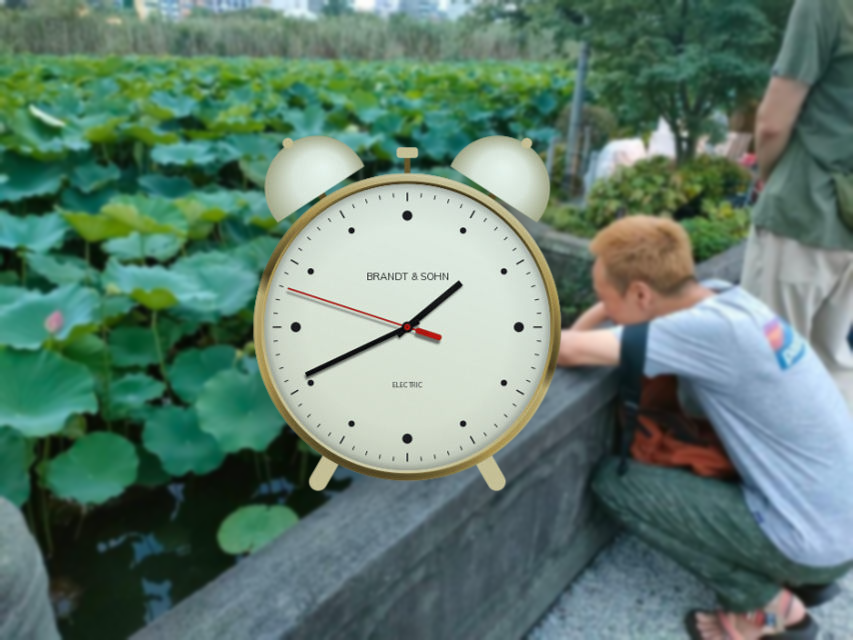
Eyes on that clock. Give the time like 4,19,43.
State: 1,40,48
